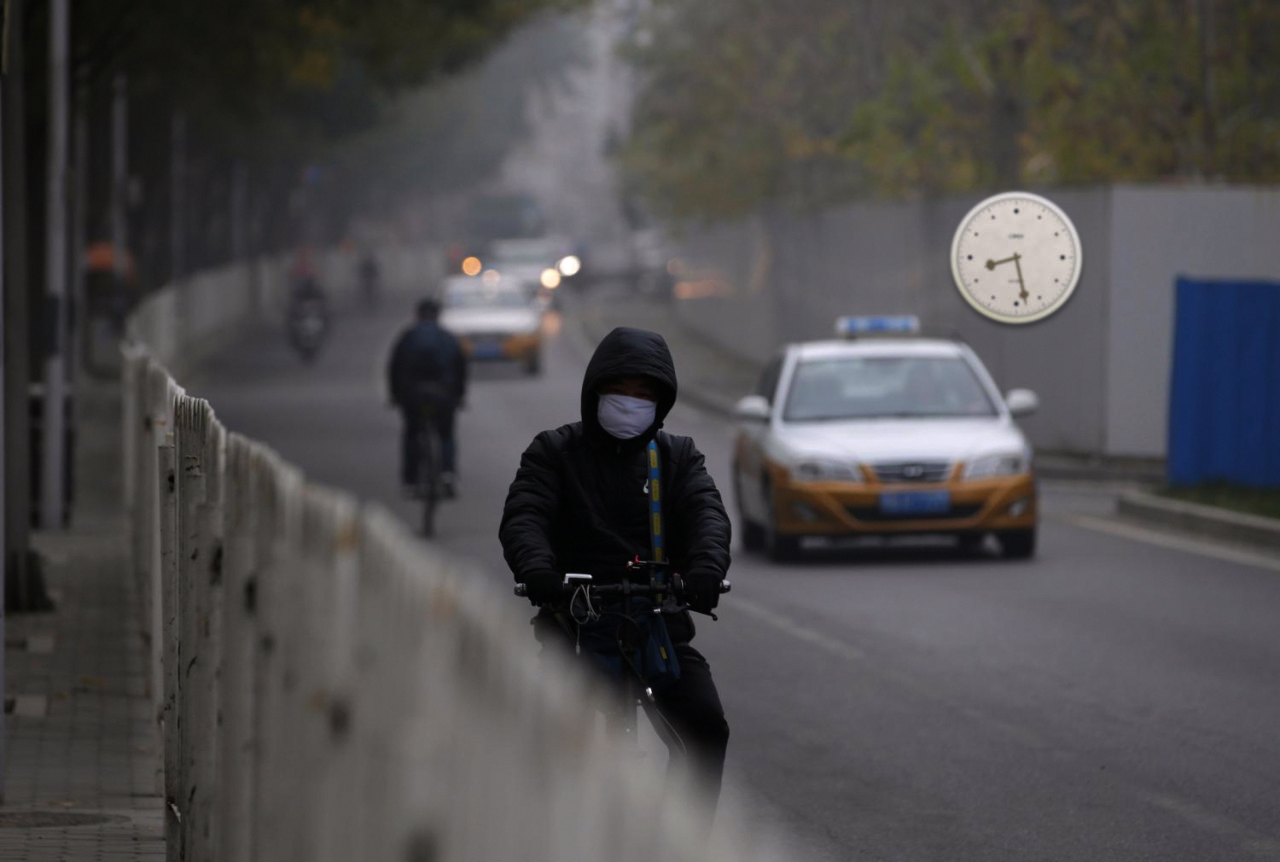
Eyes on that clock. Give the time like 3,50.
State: 8,28
